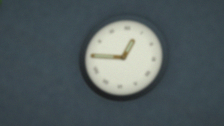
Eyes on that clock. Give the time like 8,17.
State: 12,45
